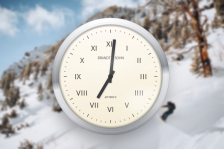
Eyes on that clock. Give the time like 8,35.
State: 7,01
